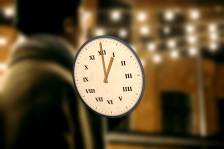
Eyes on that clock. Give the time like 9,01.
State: 1,00
